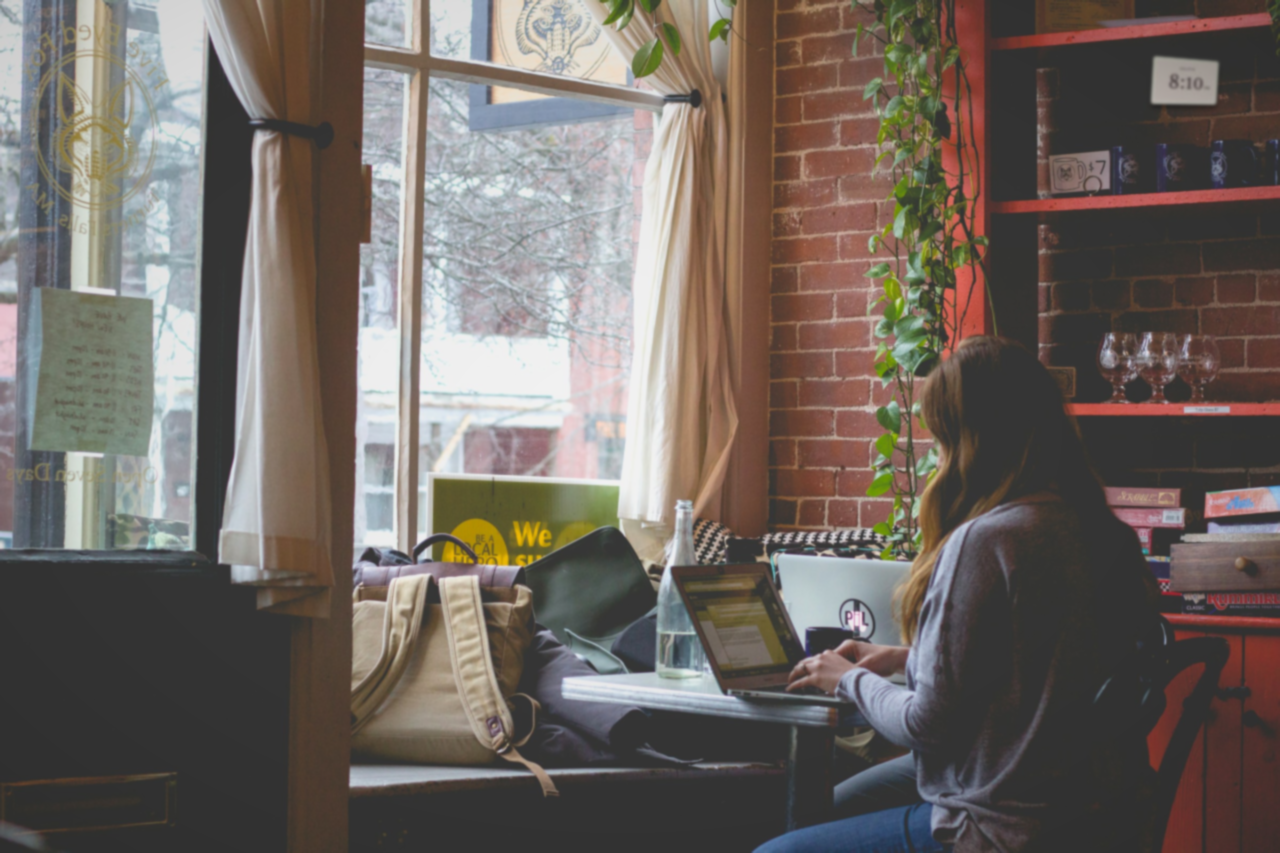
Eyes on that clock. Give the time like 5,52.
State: 8,10
